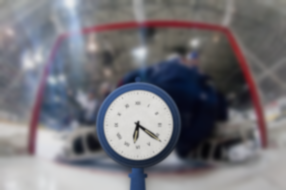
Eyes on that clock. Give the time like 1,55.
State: 6,21
